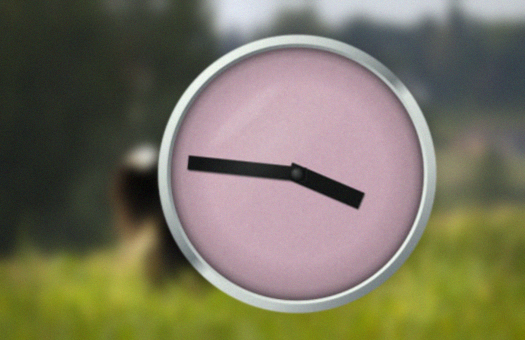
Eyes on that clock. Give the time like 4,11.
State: 3,46
